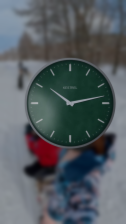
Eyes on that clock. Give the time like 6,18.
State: 10,13
